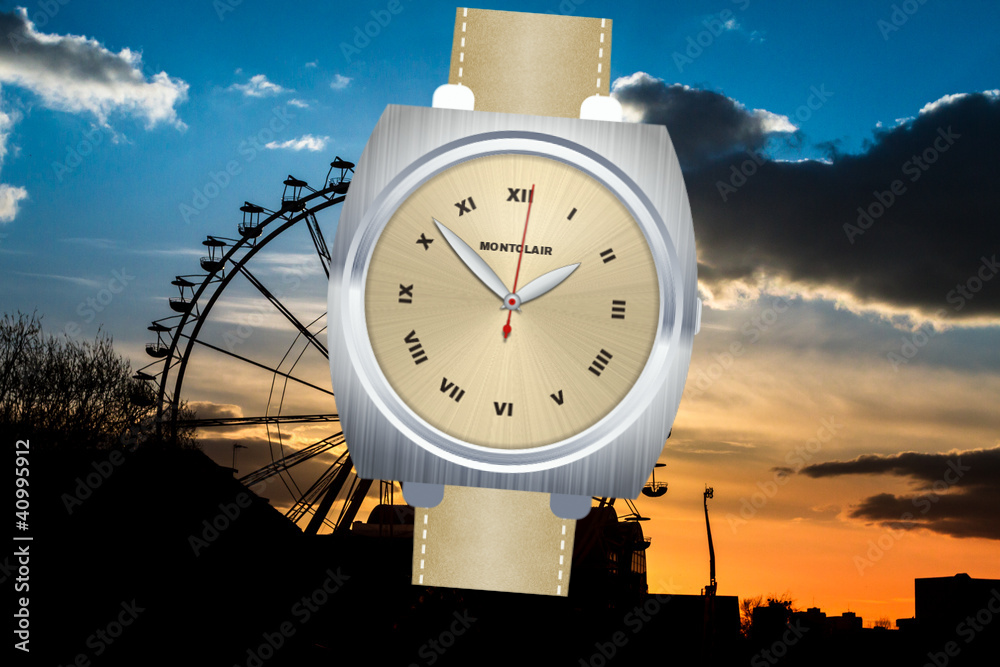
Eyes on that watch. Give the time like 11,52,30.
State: 1,52,01
